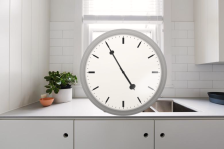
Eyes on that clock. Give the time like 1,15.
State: 4,55
